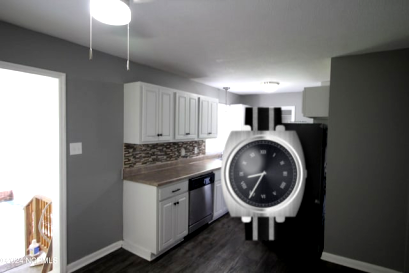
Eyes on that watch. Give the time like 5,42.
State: 8,35
